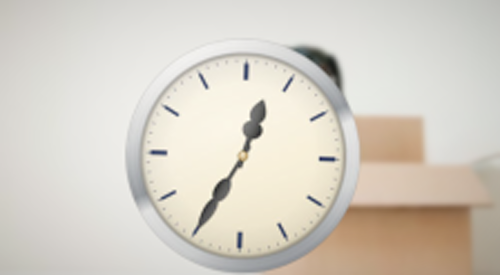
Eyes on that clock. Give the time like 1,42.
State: 12,35
